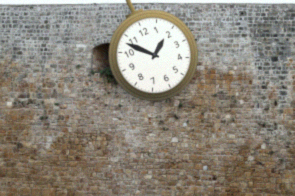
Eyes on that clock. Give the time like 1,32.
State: 1,53
